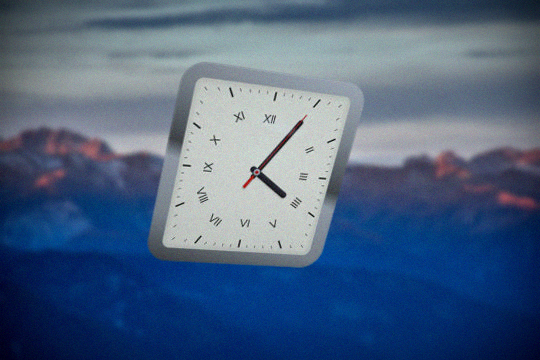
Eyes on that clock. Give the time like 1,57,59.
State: 4,05,05
